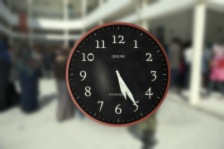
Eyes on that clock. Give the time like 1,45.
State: 5,25
